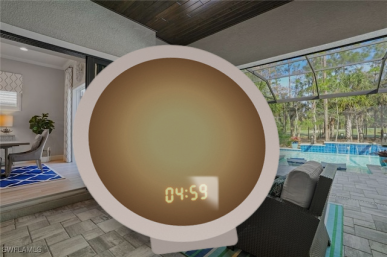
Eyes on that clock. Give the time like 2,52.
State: 4,59
